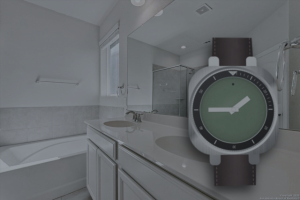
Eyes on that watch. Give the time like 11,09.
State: 1,45
